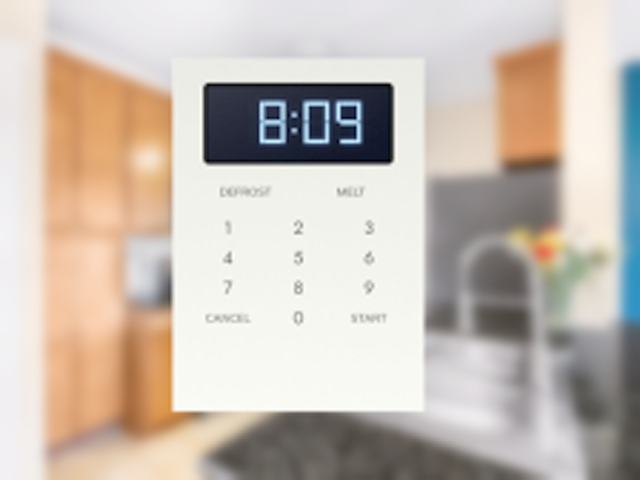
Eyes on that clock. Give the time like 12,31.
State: 8,09
